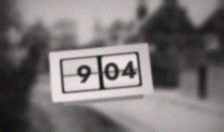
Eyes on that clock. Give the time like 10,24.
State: 9,04
